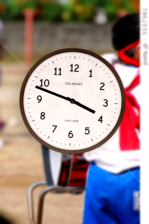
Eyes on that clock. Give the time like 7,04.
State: 3,48
